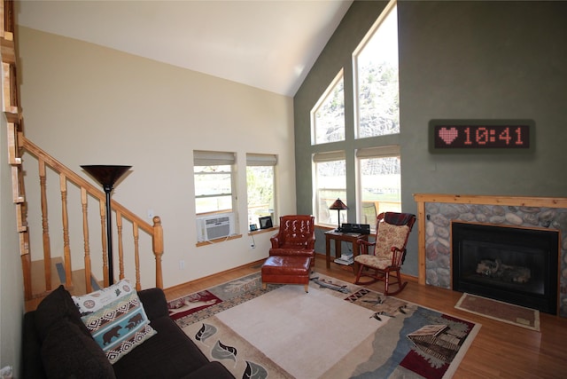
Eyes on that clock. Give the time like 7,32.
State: 10,41
